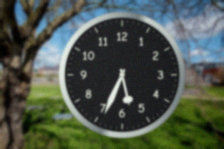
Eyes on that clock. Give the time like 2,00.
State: 5,34
